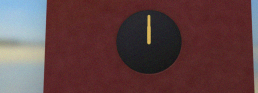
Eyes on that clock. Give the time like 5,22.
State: 12,00
